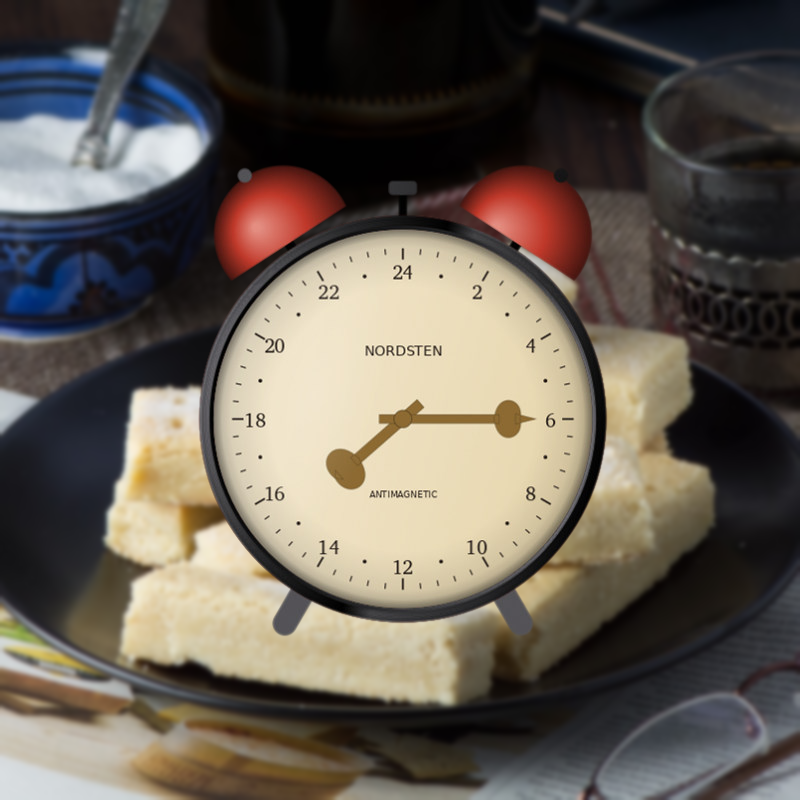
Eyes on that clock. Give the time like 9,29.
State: 15,15
